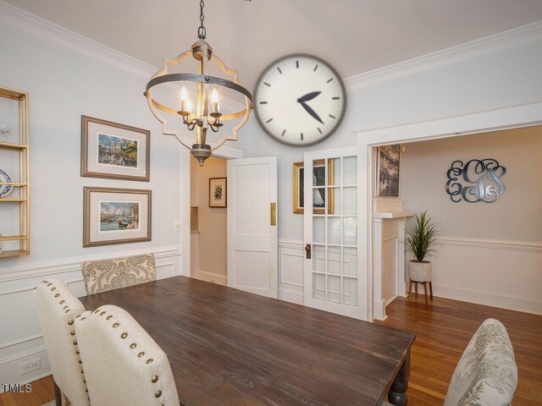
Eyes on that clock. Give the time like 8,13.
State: 2,23
